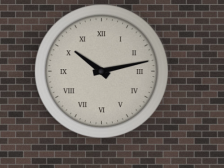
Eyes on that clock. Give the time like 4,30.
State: 10,13
